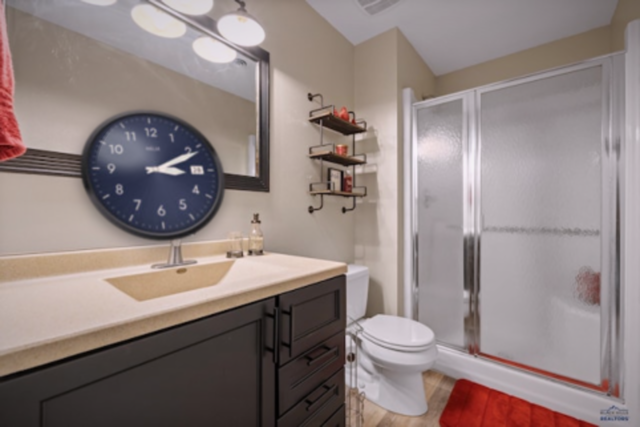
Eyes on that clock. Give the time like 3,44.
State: 3,11
